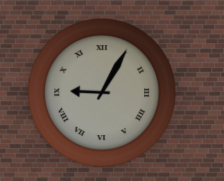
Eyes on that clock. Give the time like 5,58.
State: 9,05
